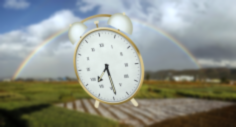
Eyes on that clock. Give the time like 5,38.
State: 7,29
